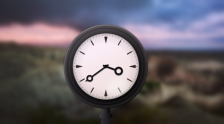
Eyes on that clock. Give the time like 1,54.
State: 3,39
